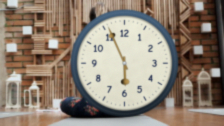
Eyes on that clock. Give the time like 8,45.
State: 5,56
